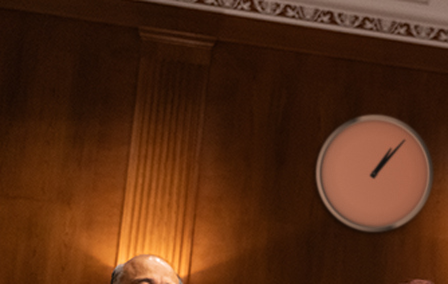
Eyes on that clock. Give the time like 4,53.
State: 1,07
